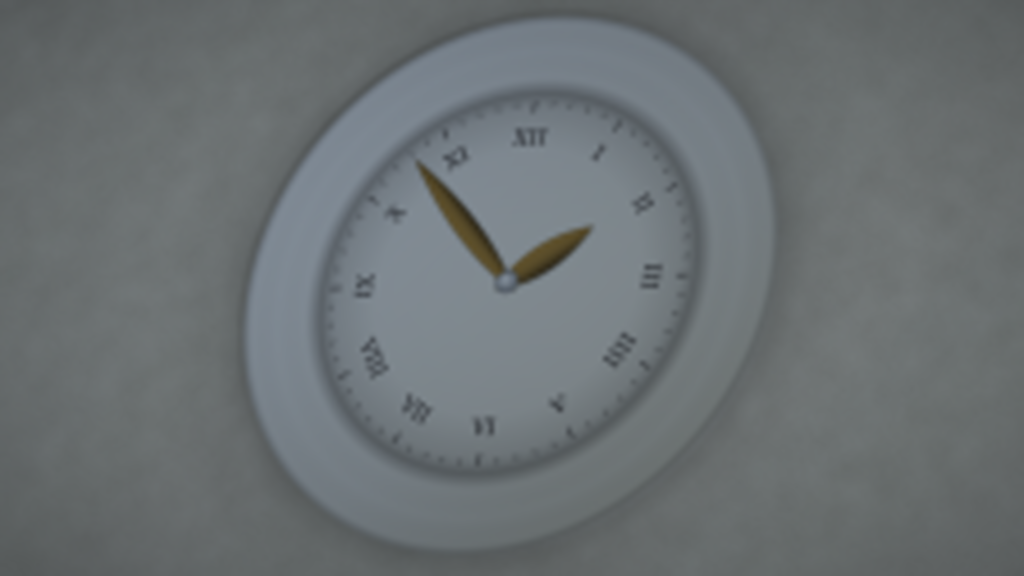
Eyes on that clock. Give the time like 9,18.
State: 1,53
